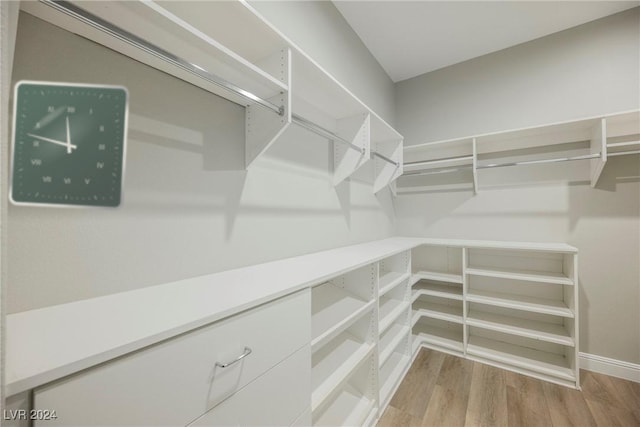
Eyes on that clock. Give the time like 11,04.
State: 11,47
